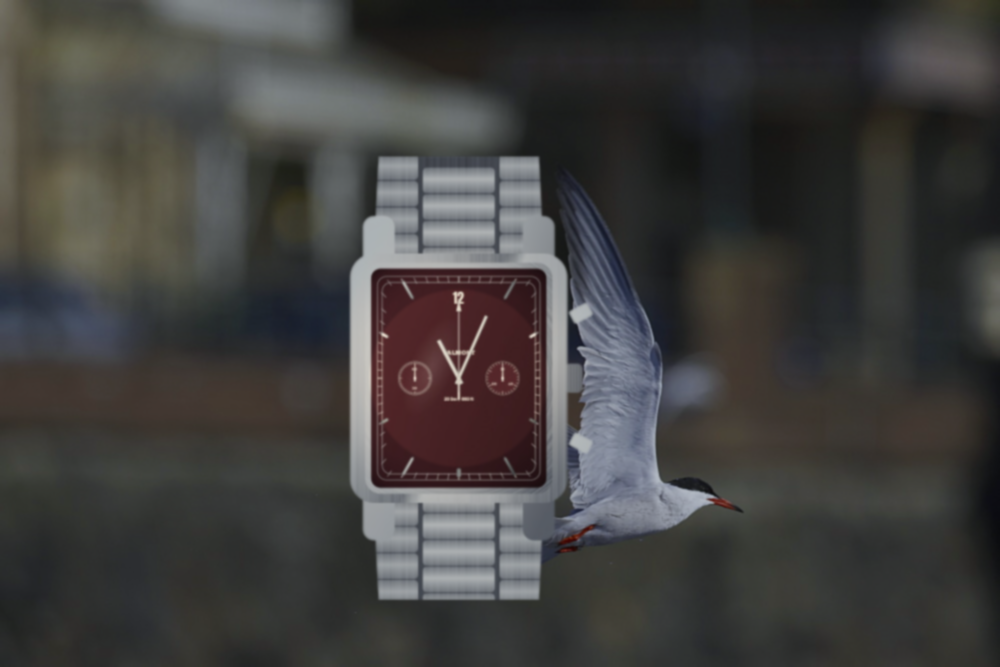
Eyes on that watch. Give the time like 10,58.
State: 11,04
